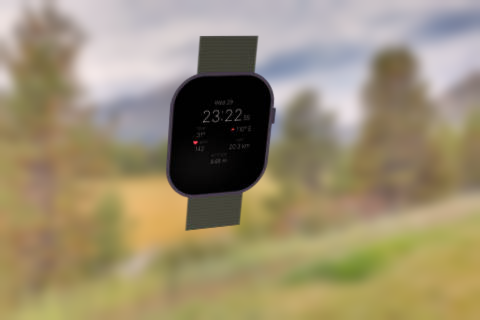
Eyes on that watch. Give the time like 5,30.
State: 23,22
